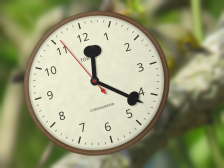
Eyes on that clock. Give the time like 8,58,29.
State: 12,21,56
